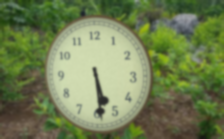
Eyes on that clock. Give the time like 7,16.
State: 5,29
